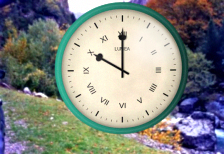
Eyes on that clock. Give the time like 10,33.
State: 10,00
